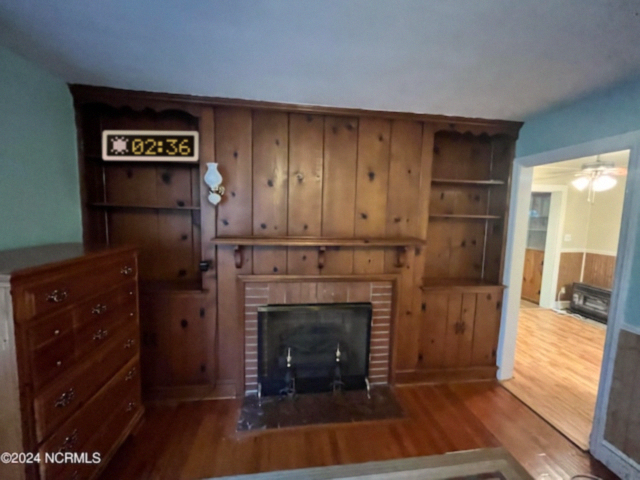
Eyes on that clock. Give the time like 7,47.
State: 2,36
